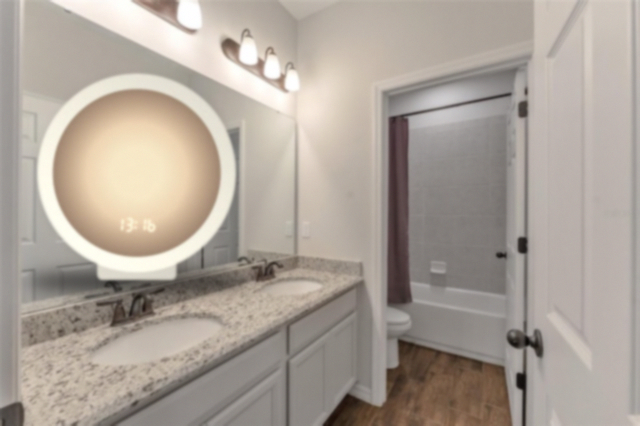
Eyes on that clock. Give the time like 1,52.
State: 13,16
